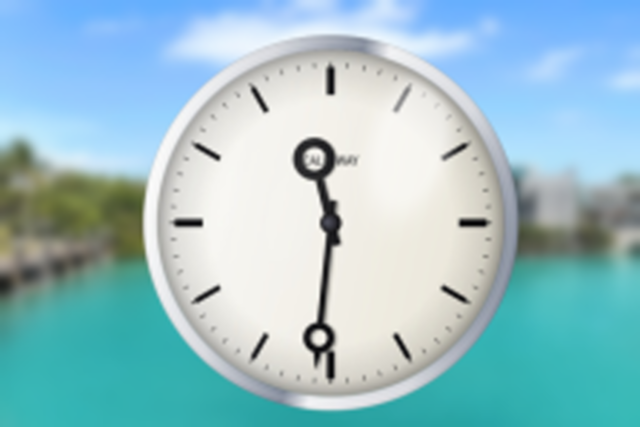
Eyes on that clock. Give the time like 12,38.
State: 11,31
